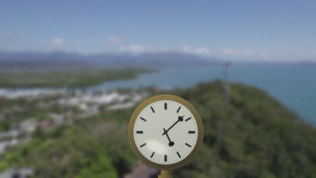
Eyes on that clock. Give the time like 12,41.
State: 5,08
